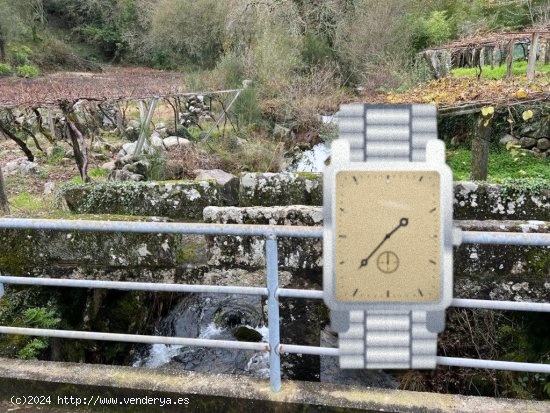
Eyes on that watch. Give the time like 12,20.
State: 1,37
